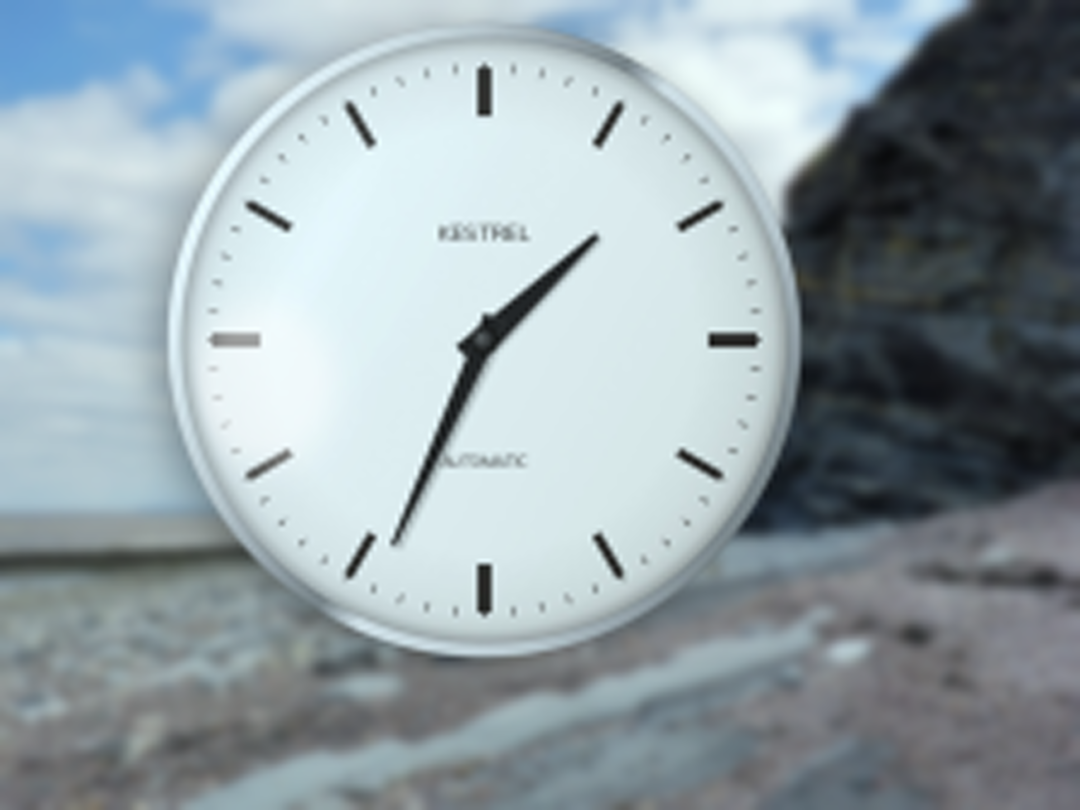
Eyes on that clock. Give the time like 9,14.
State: 1,34
